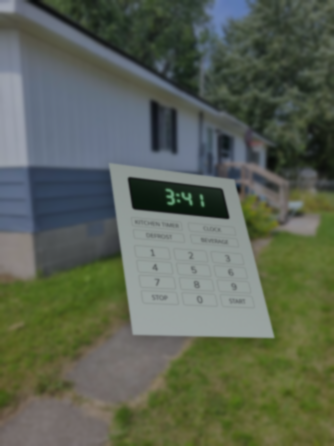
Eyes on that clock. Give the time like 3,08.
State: 3,41
